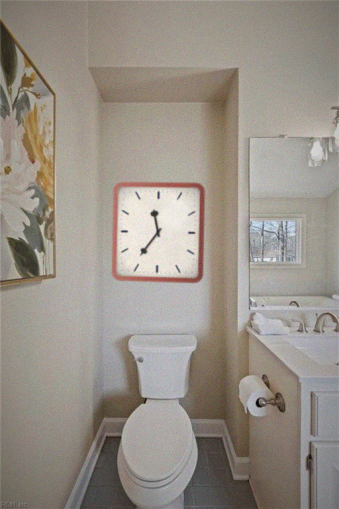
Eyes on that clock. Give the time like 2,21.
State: 11,36
